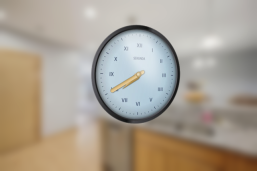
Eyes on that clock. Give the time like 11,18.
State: 7,40
